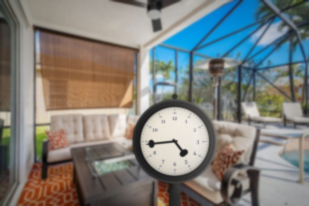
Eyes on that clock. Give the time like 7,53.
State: 4,44
